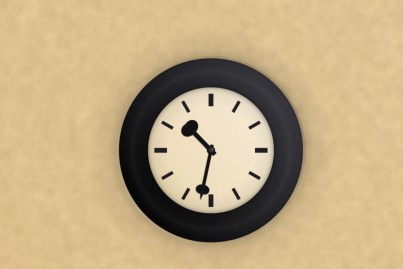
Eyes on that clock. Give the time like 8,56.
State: 10,32
